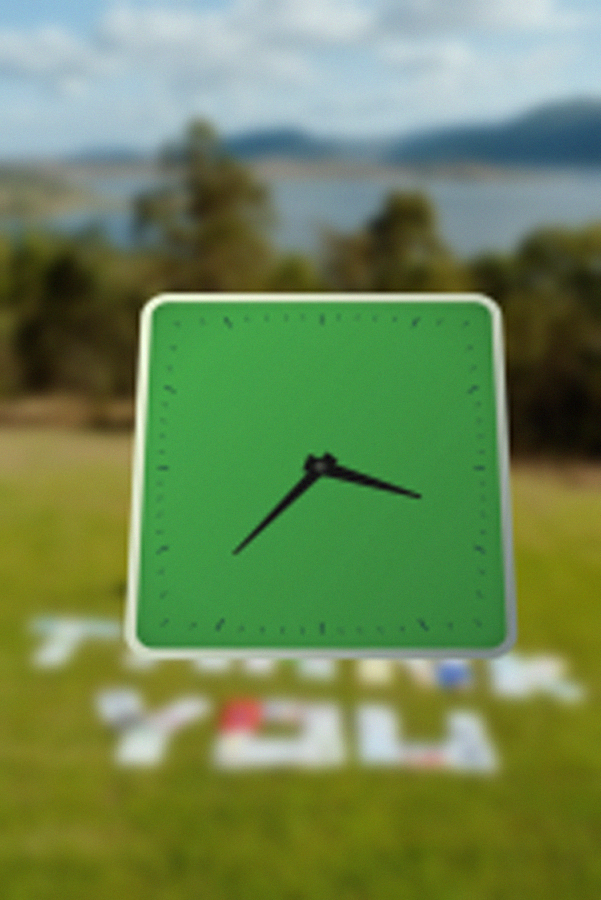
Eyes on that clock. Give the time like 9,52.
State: 3,37
